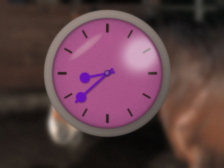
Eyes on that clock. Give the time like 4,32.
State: 8,38
